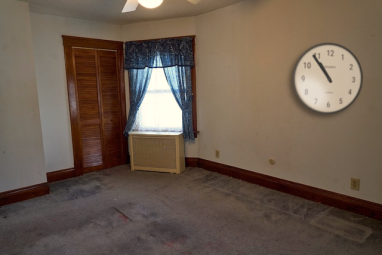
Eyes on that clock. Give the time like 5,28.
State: 10,54
